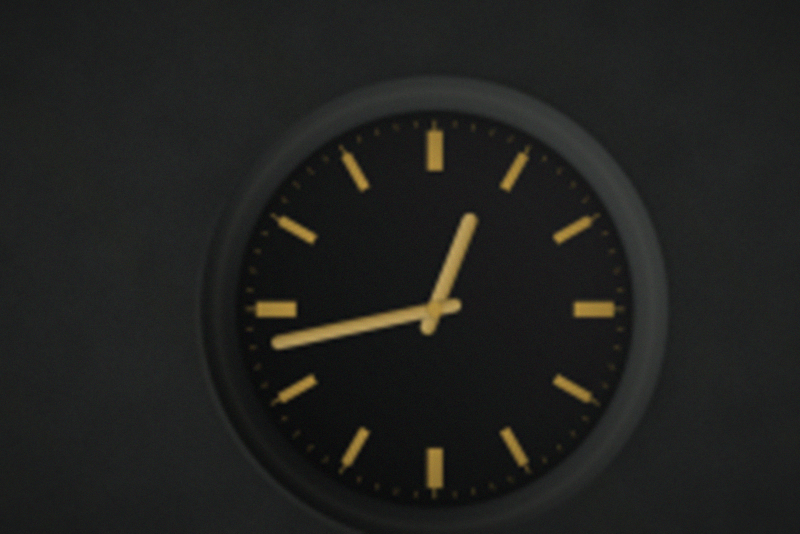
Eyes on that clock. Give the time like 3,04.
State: 12,43
